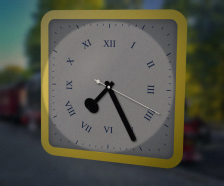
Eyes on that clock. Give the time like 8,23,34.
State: 7,25,19
